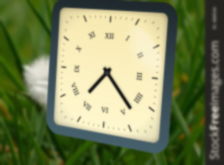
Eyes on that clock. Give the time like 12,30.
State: 7,23
